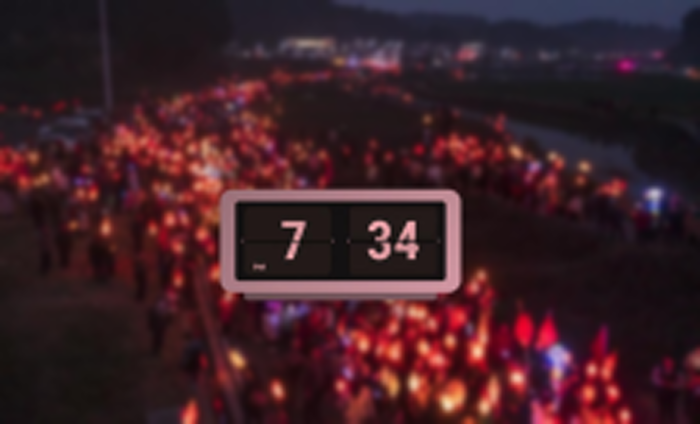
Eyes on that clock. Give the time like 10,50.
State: 7,34
